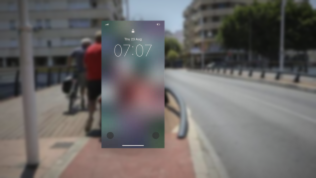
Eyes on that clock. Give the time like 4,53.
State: 7,07
